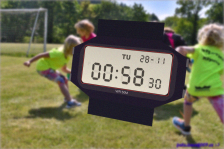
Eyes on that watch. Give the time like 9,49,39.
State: 0,58,30
